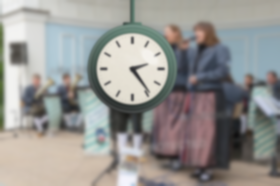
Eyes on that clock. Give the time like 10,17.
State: 2,24
